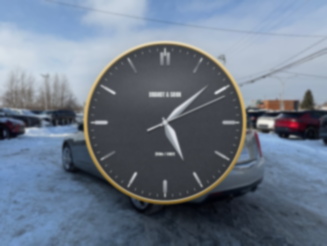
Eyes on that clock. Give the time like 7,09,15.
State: 5,08,11
